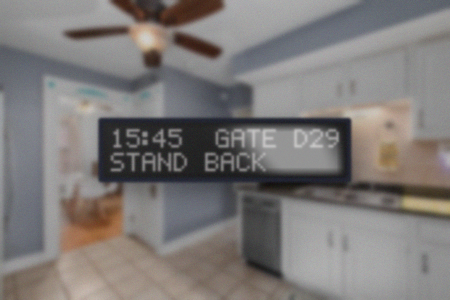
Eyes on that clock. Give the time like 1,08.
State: 15,45
